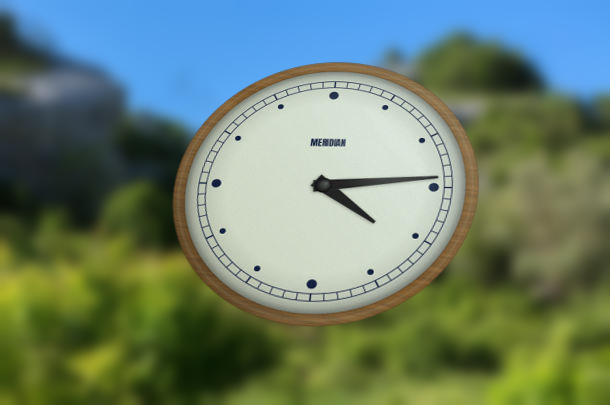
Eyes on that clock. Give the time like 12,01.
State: 4,14
